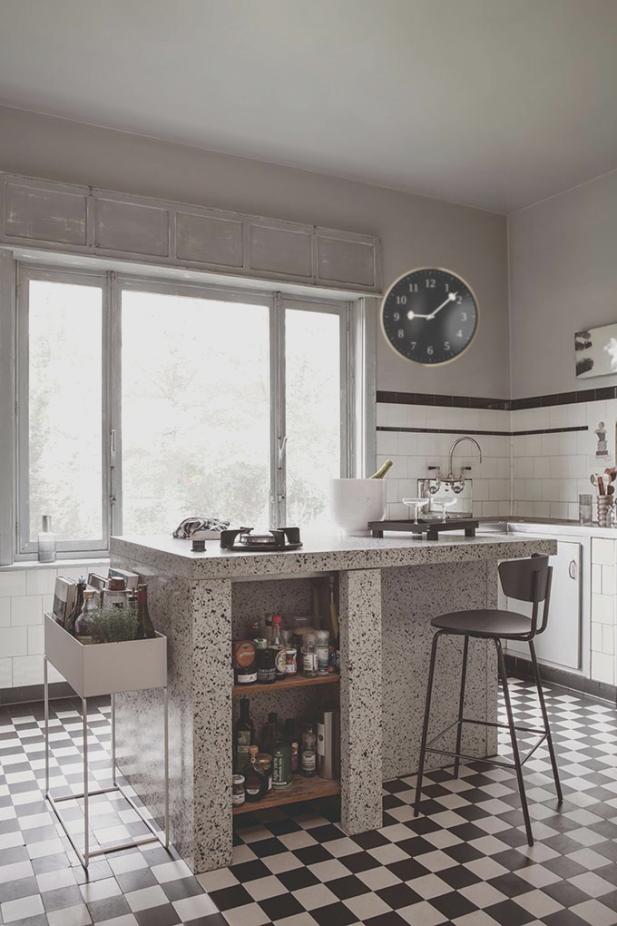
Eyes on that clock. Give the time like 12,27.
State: 9,08
